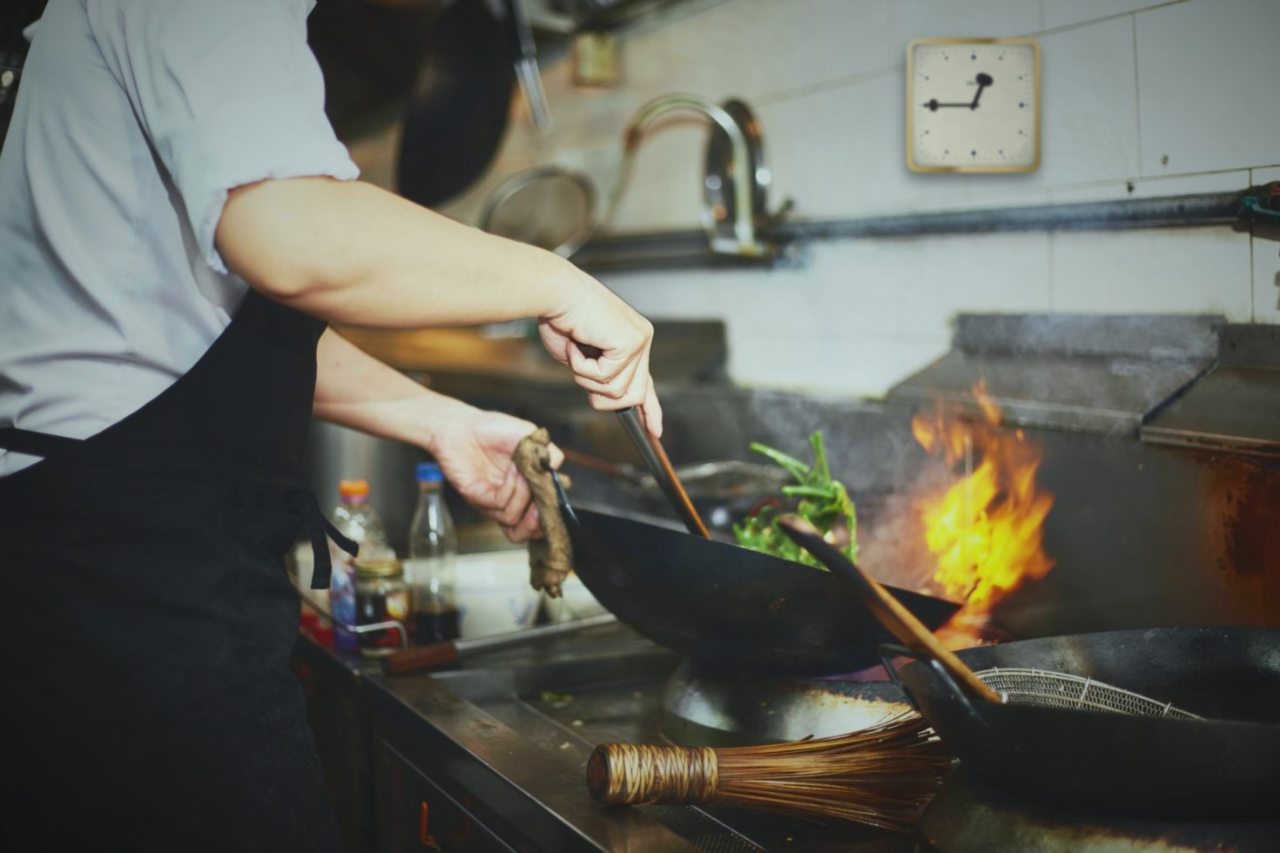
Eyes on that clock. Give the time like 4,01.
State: 12,45
